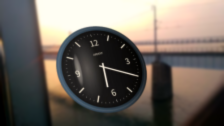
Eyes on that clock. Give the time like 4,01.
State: 6,20
